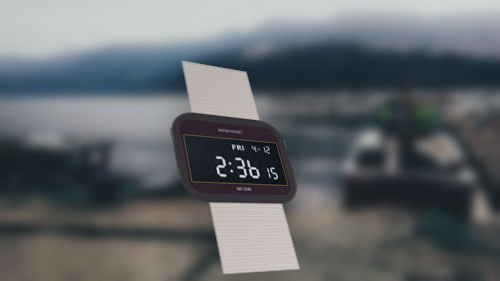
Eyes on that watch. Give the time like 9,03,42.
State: 2,36,15
